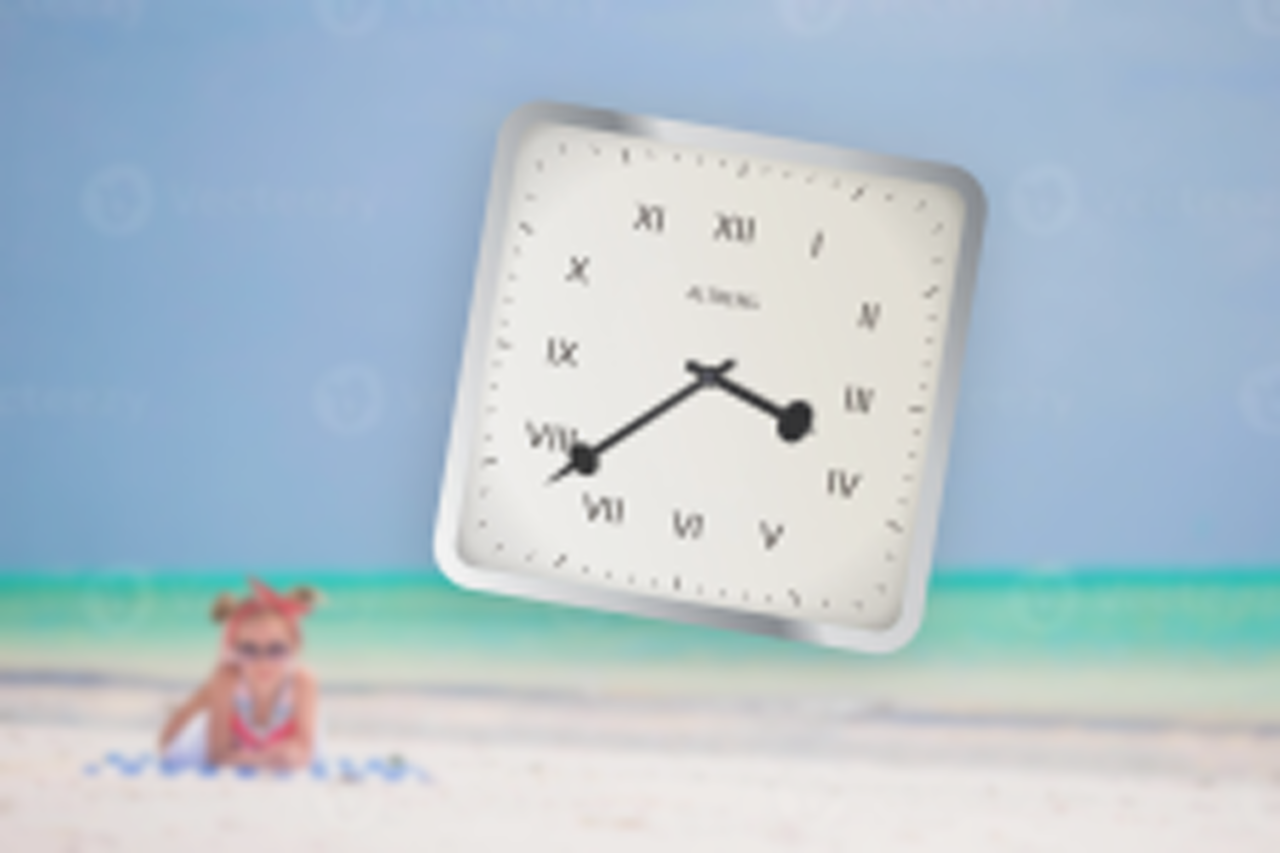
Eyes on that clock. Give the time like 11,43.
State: 3,38
